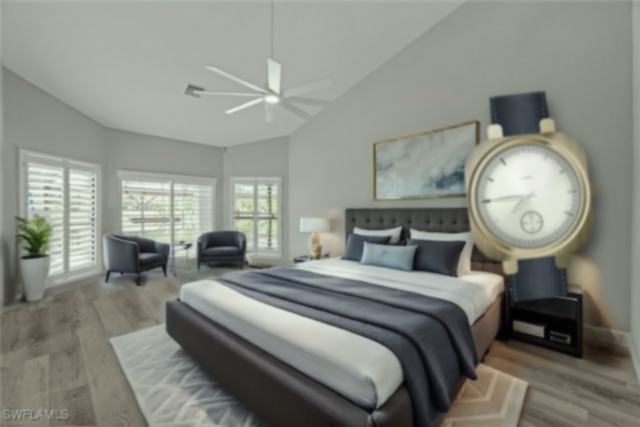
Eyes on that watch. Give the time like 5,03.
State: 7,45
